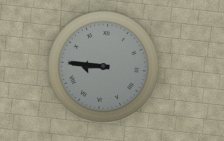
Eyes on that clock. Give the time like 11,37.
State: 8,45
